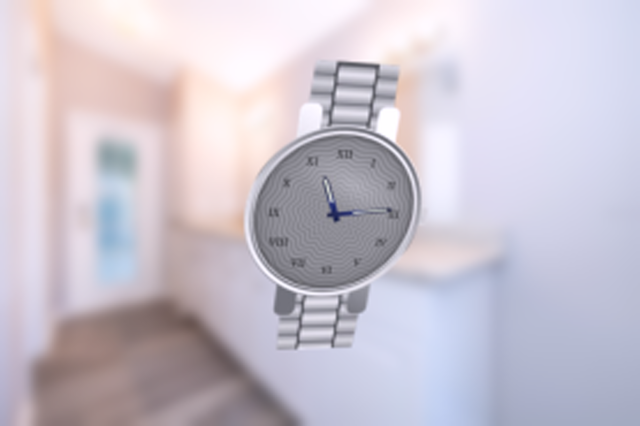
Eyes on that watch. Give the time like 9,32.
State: 11,14
